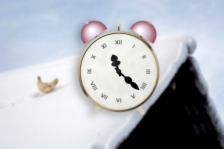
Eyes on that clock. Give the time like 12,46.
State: 11,22
